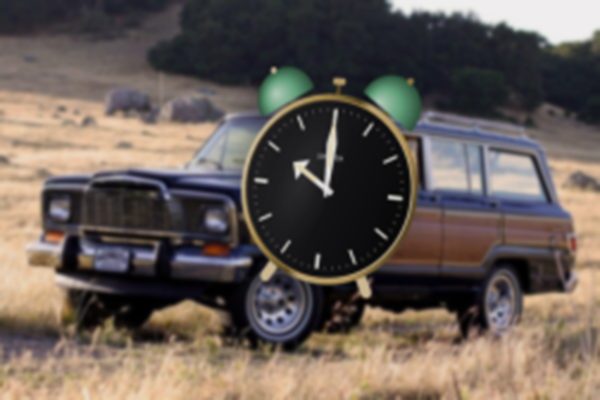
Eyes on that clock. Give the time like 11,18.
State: 10,00
